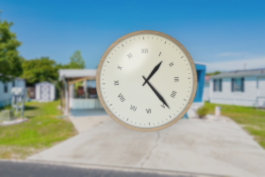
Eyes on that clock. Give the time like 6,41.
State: 1,24
